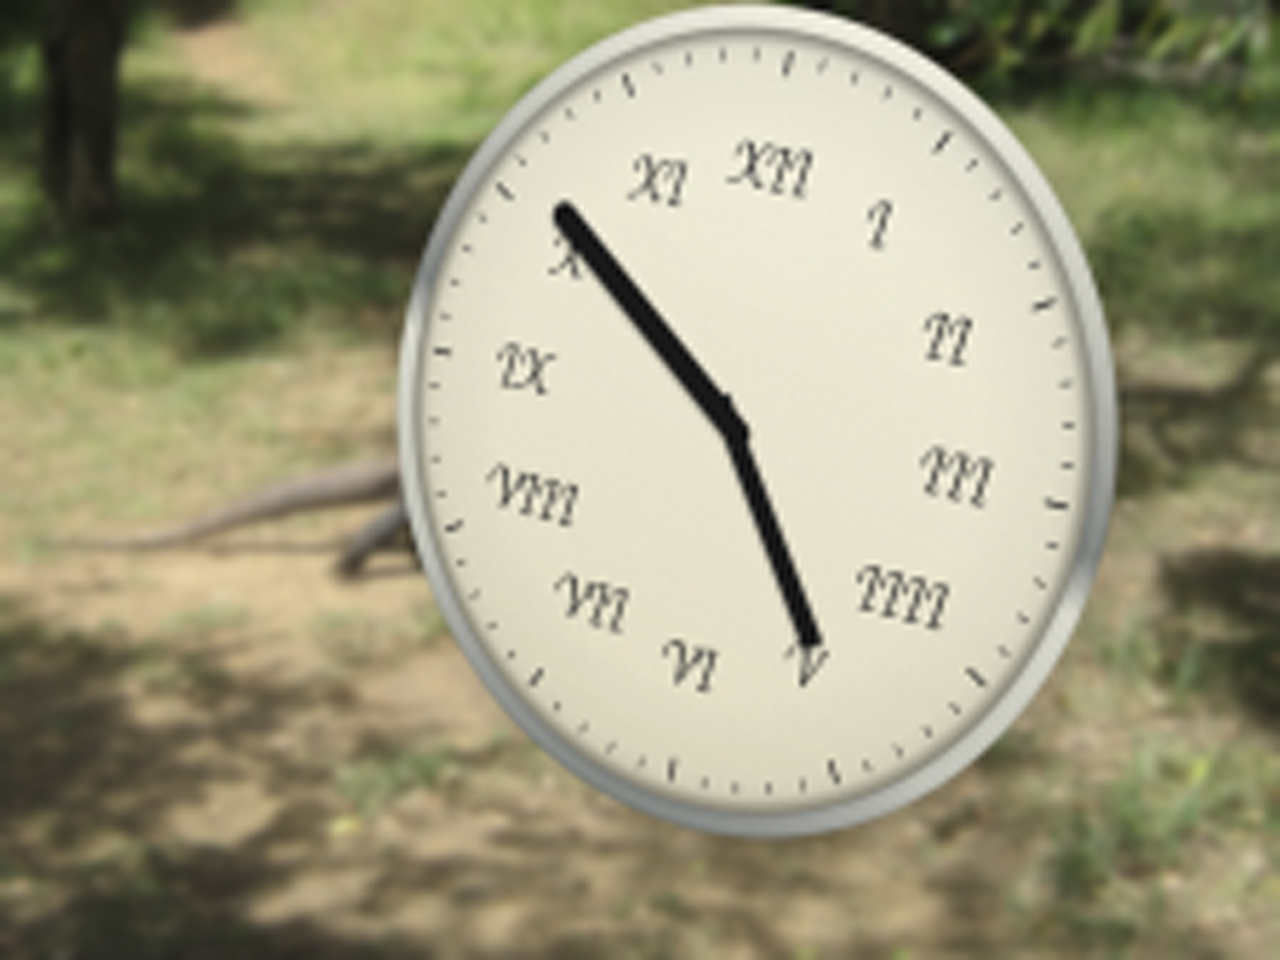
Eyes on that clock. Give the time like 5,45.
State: 4,51
